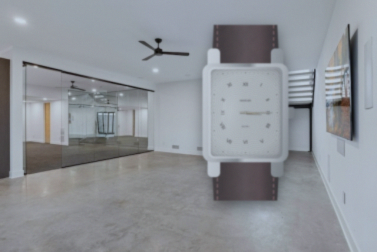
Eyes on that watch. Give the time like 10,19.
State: 3,15
